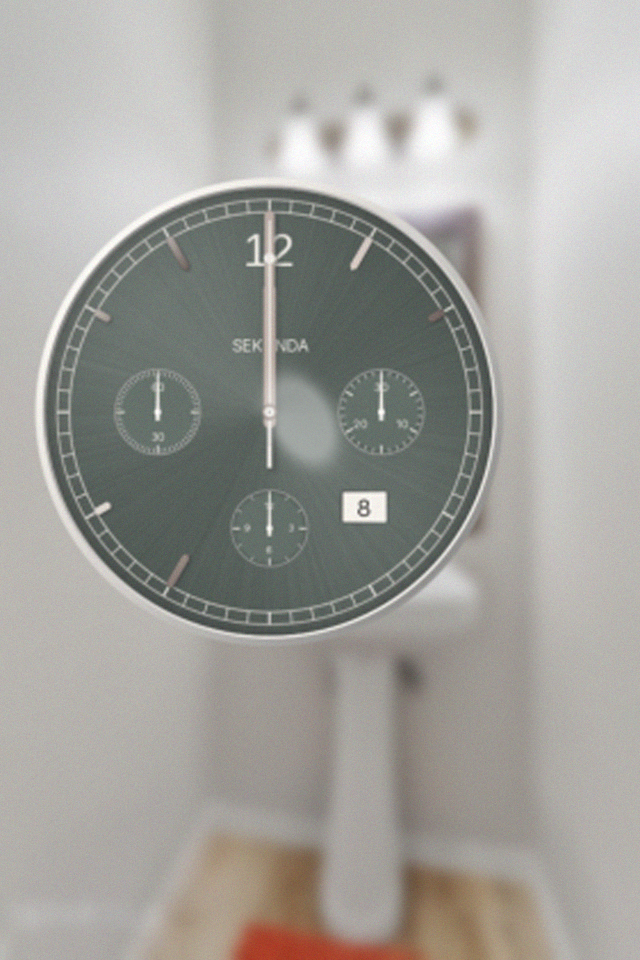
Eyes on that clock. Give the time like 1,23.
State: 12,00
